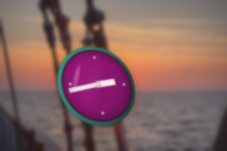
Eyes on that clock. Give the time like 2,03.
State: 2,43
